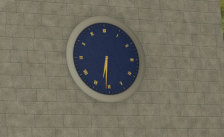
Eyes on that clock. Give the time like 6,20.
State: 6,31
